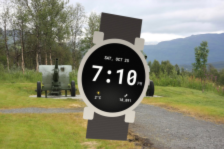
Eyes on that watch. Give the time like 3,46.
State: 7,10
